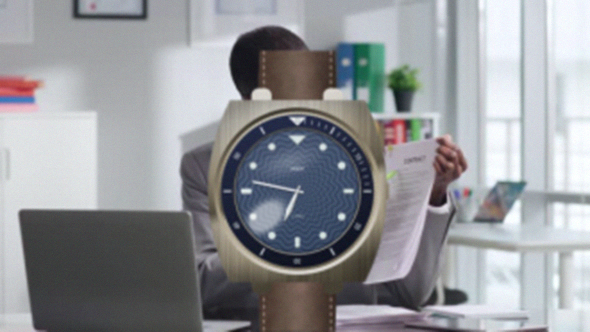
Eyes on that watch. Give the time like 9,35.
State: 6,47
